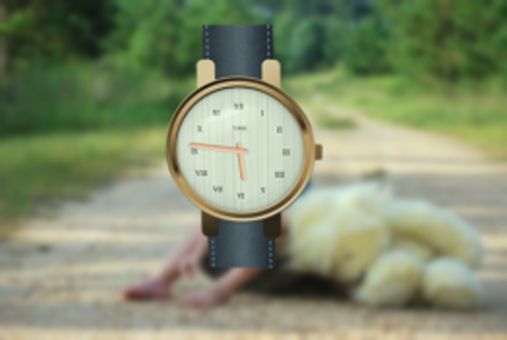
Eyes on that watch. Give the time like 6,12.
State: 5,46
